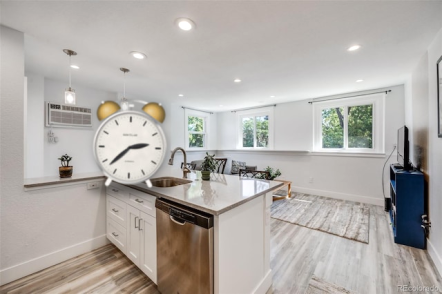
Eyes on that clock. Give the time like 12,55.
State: 2,38
